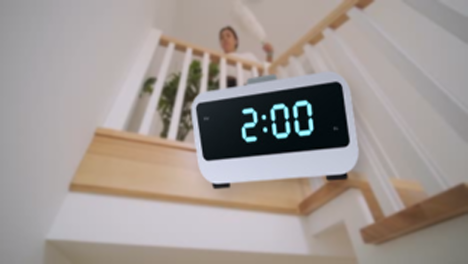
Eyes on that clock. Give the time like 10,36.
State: 2,00
